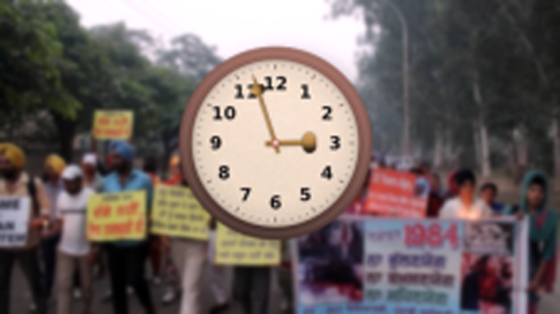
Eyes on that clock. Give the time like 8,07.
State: 2,57
